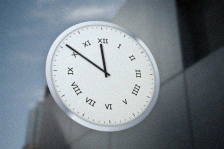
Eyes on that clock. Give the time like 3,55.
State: 11,51
